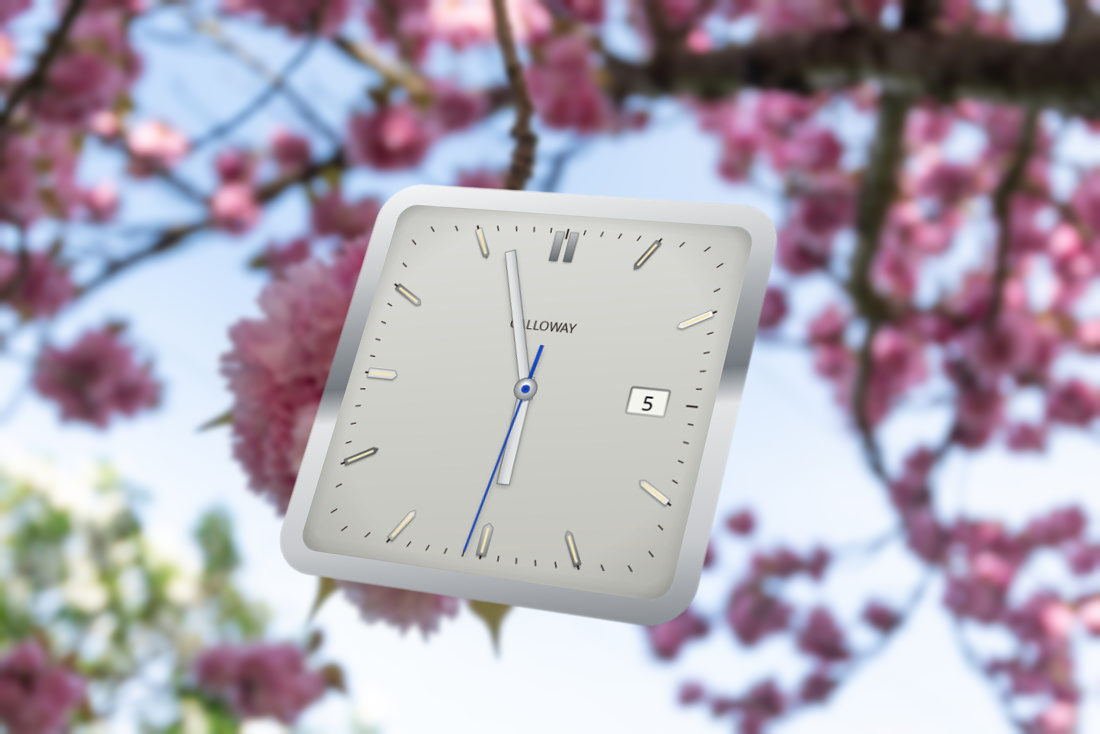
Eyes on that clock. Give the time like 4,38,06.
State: 5,56,31
